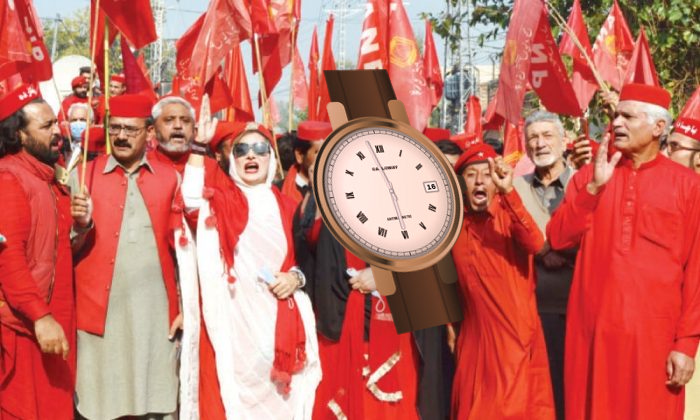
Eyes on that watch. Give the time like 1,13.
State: 5,58
